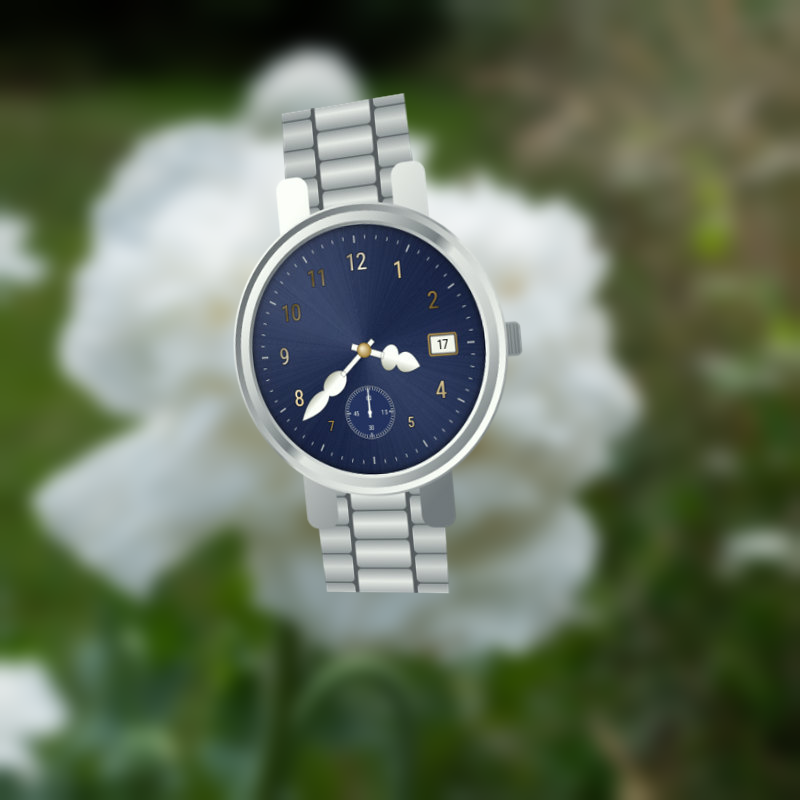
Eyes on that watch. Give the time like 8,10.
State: 3,38
